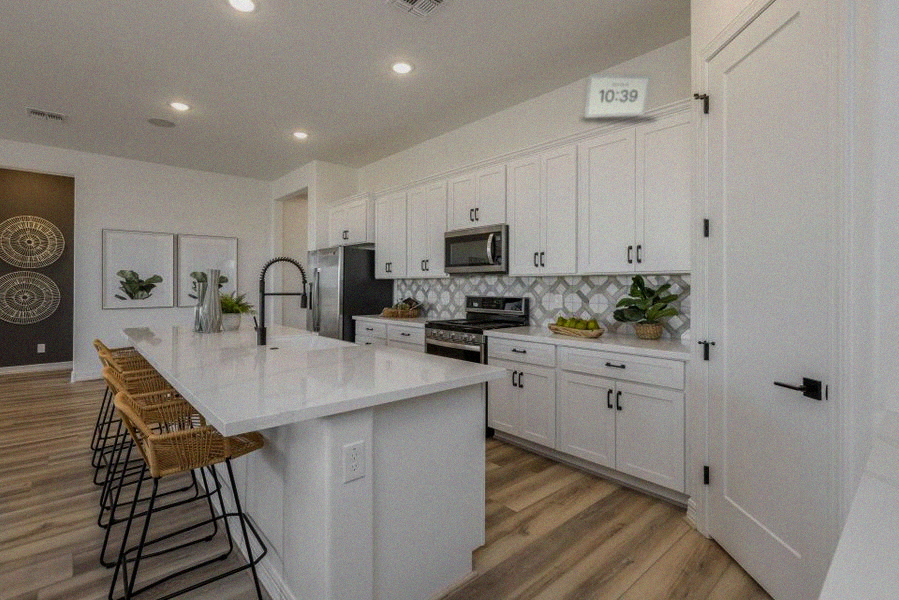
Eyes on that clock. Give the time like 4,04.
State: 10,39
